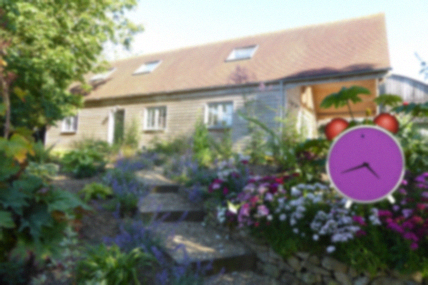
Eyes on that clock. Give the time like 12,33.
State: 4,43
